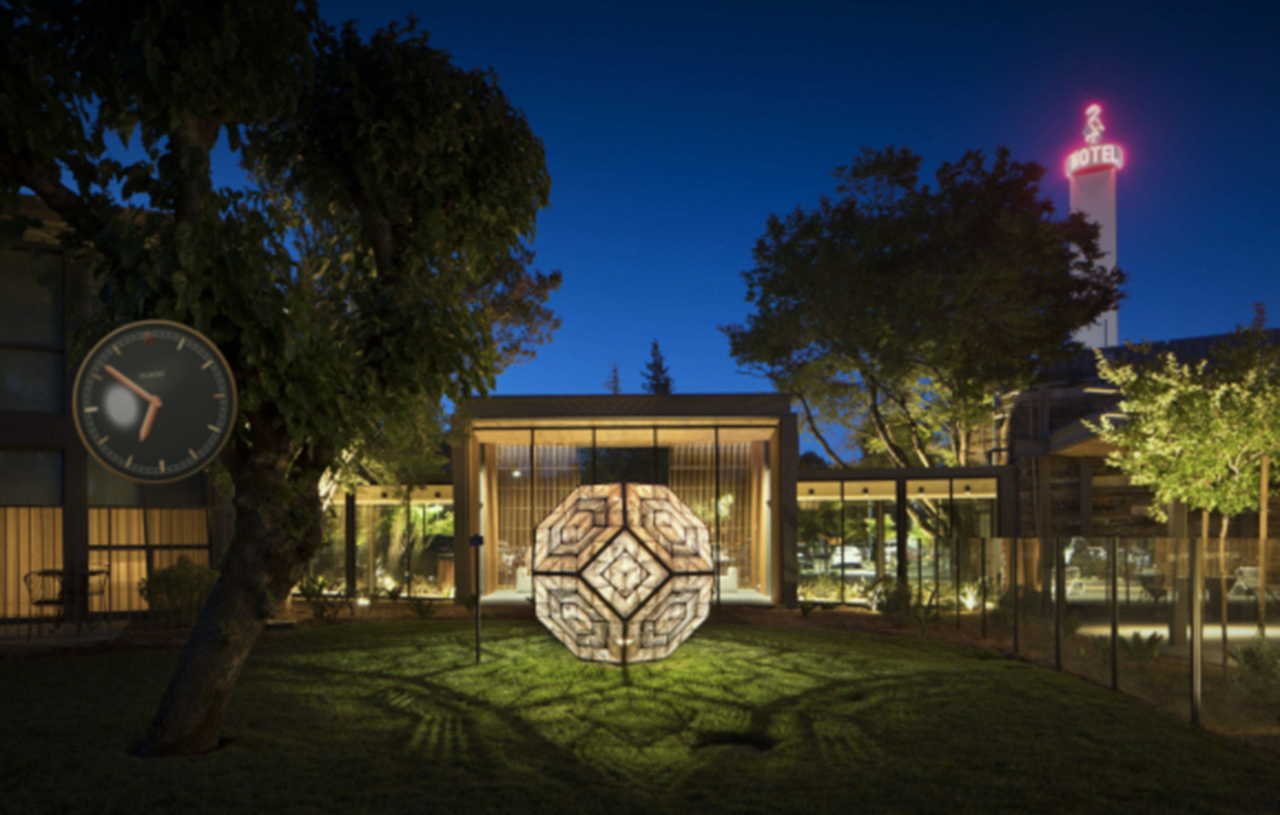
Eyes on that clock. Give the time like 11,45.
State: 6,52
